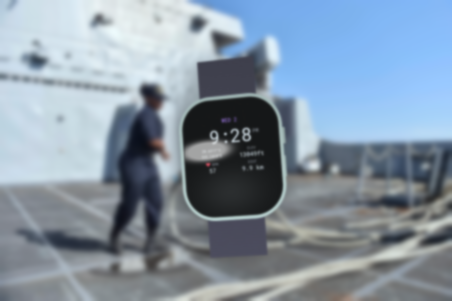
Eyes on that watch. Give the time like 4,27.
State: 9,28
